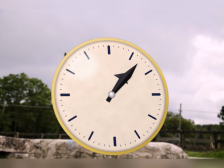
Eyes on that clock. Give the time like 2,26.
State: 1,07
